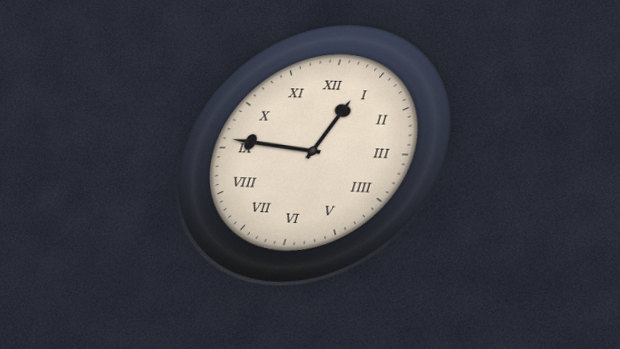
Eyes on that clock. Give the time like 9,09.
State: 12,46
